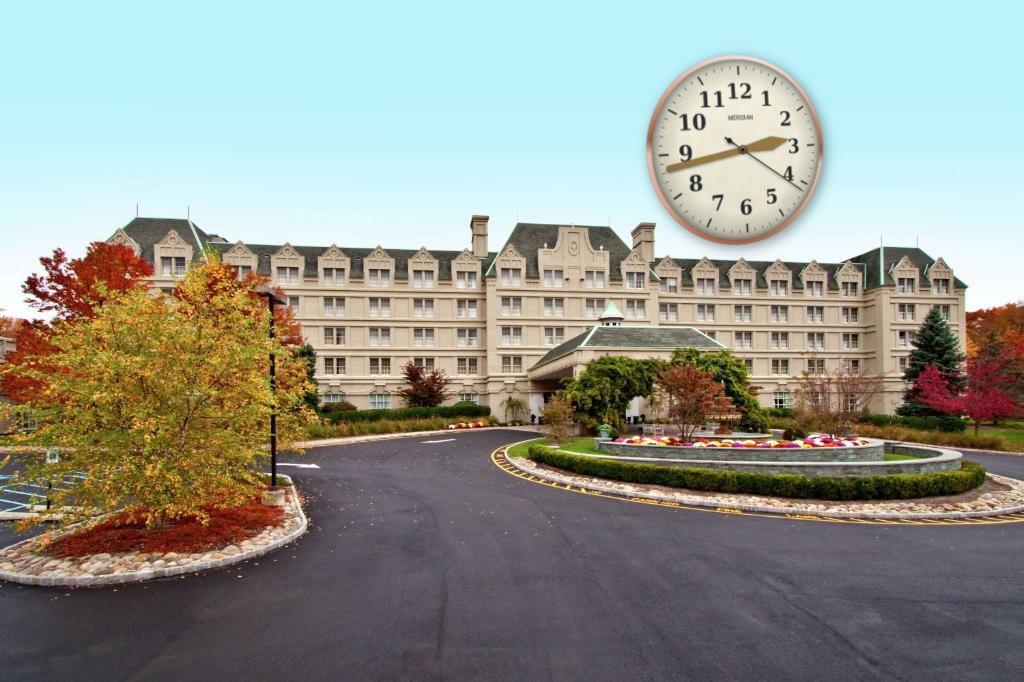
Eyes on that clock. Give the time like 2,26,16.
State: 2,43,21
